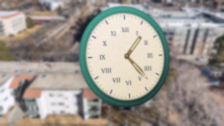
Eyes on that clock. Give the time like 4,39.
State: 1,23
